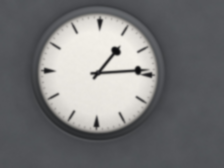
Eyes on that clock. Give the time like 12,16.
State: 1,14
